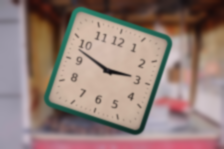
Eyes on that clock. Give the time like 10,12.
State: 2,48
